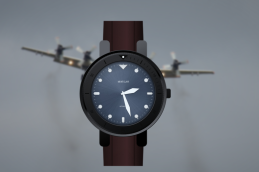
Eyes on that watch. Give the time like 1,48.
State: 2,27
